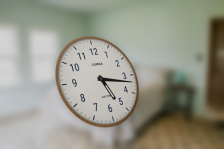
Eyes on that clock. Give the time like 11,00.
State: 5,17
